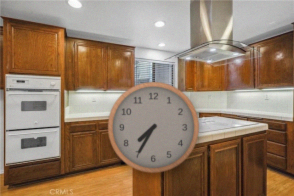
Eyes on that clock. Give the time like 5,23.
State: 7,35
